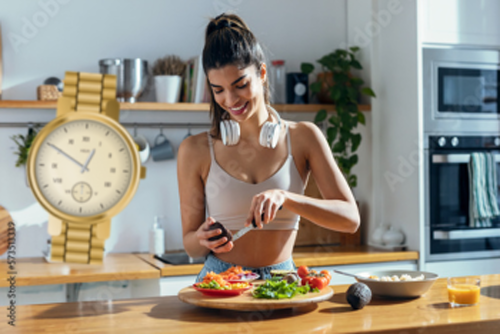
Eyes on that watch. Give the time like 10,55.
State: 12,50
